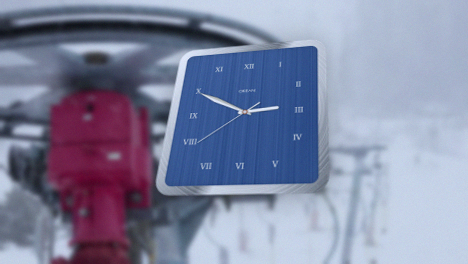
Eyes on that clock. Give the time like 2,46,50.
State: 2,49,39
